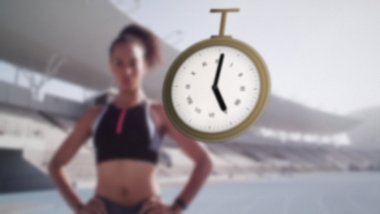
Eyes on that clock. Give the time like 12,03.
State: 5,01
